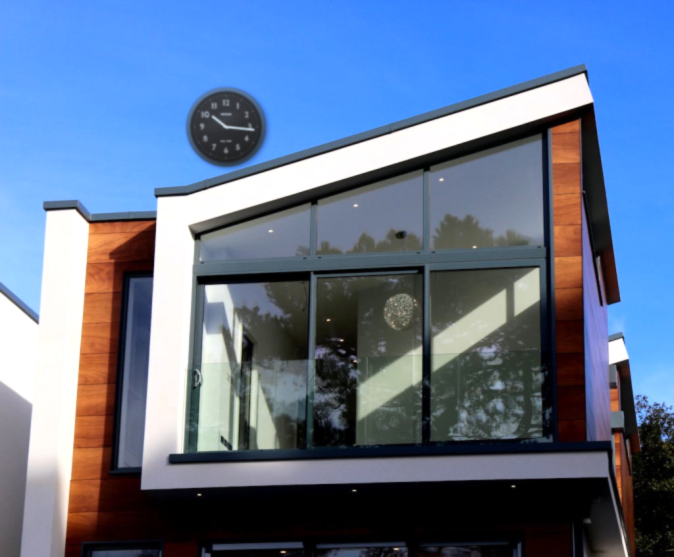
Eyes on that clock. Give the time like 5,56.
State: 10,16
